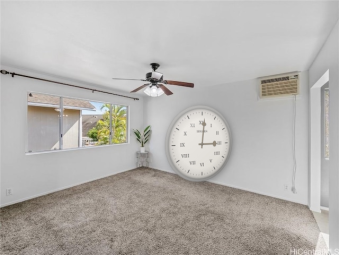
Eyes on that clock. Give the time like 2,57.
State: 3,01
